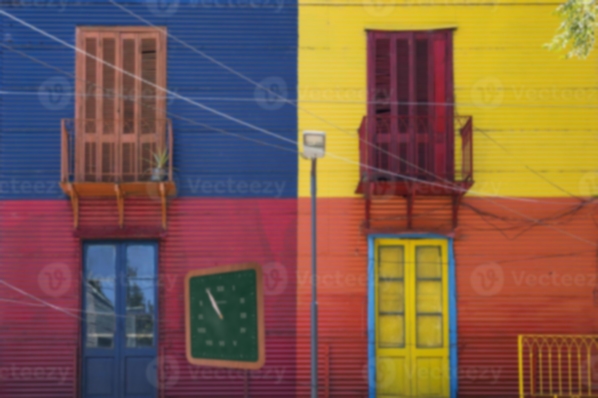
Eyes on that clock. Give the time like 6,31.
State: 10,55
